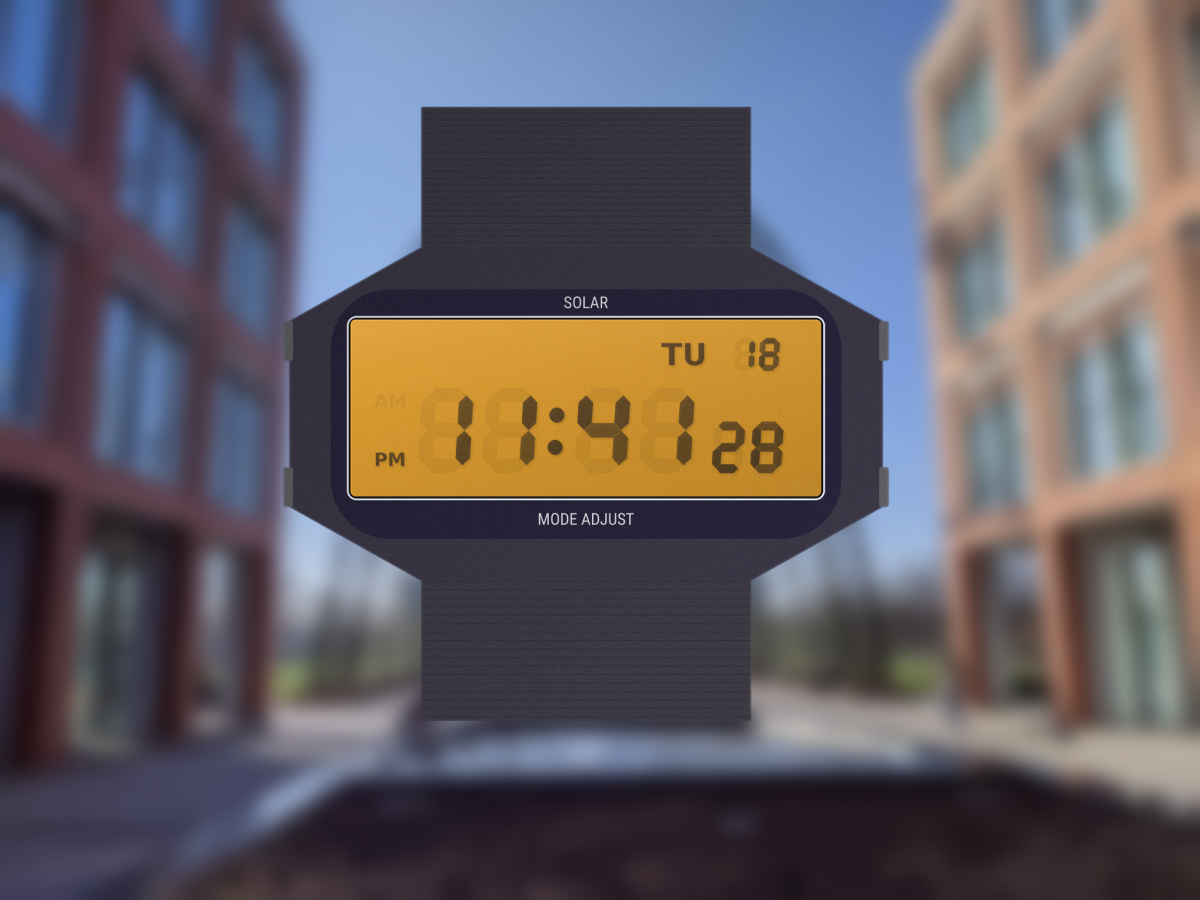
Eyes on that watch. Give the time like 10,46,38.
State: 11,41,28
